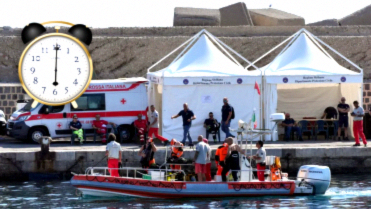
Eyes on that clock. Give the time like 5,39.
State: 6,00
